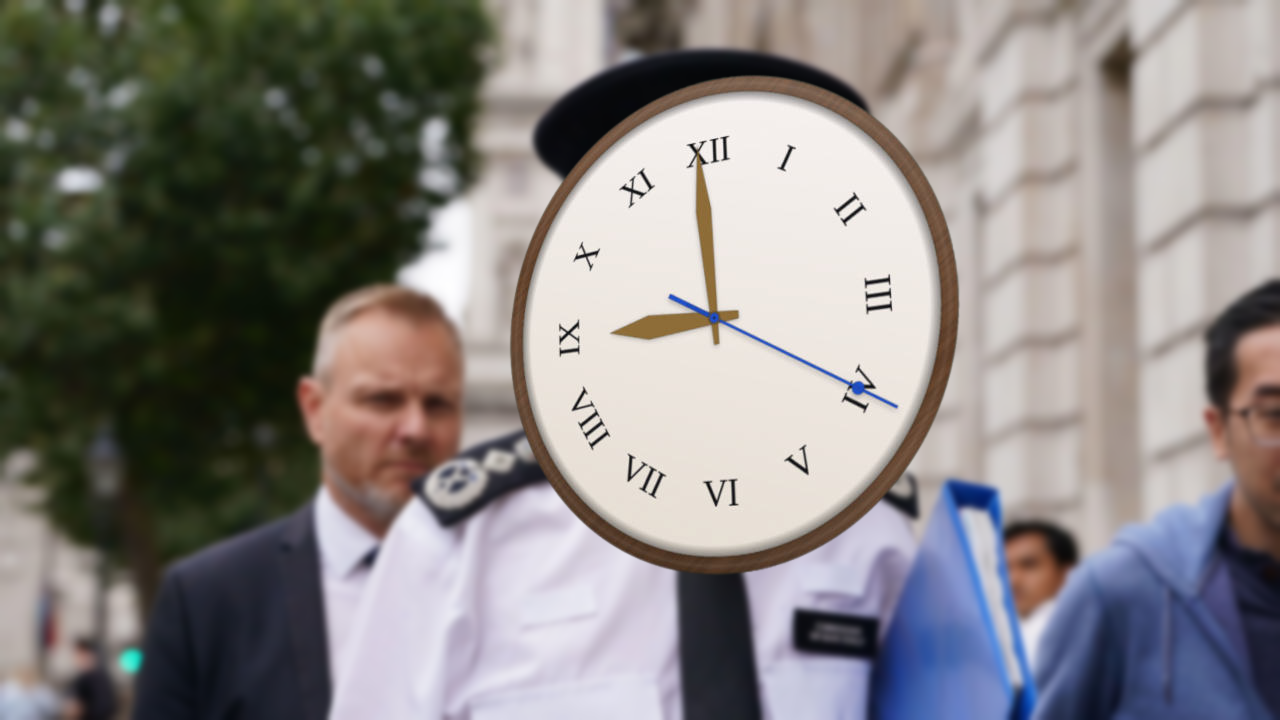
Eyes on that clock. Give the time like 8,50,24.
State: 8,59,20
